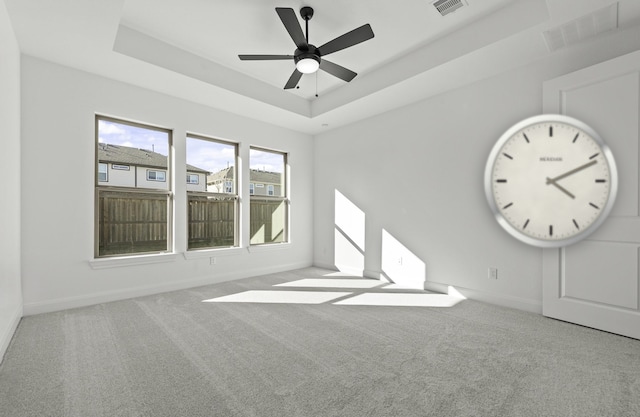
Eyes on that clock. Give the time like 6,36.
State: 4,11
